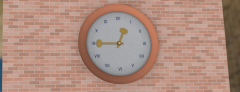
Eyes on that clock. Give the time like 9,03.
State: 12,45
